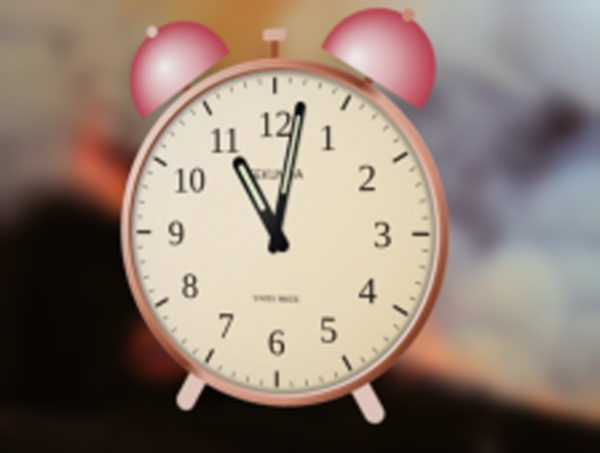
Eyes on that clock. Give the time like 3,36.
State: 11,02
